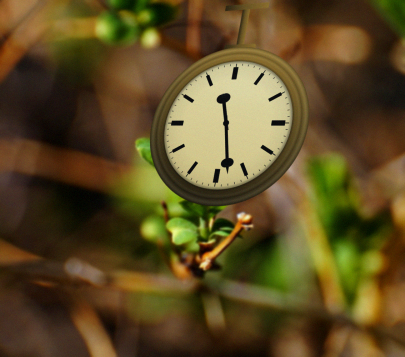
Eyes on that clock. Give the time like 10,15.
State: 11,28
